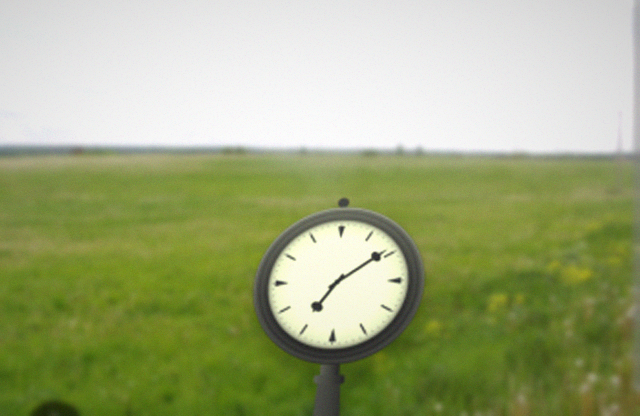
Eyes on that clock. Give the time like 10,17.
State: 7,09
